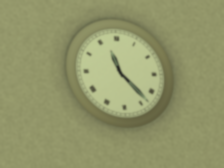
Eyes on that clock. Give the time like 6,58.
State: 11,23
